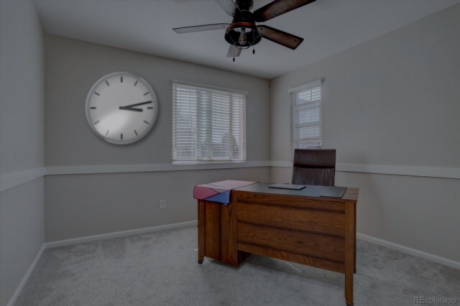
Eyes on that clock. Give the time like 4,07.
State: 3,13
